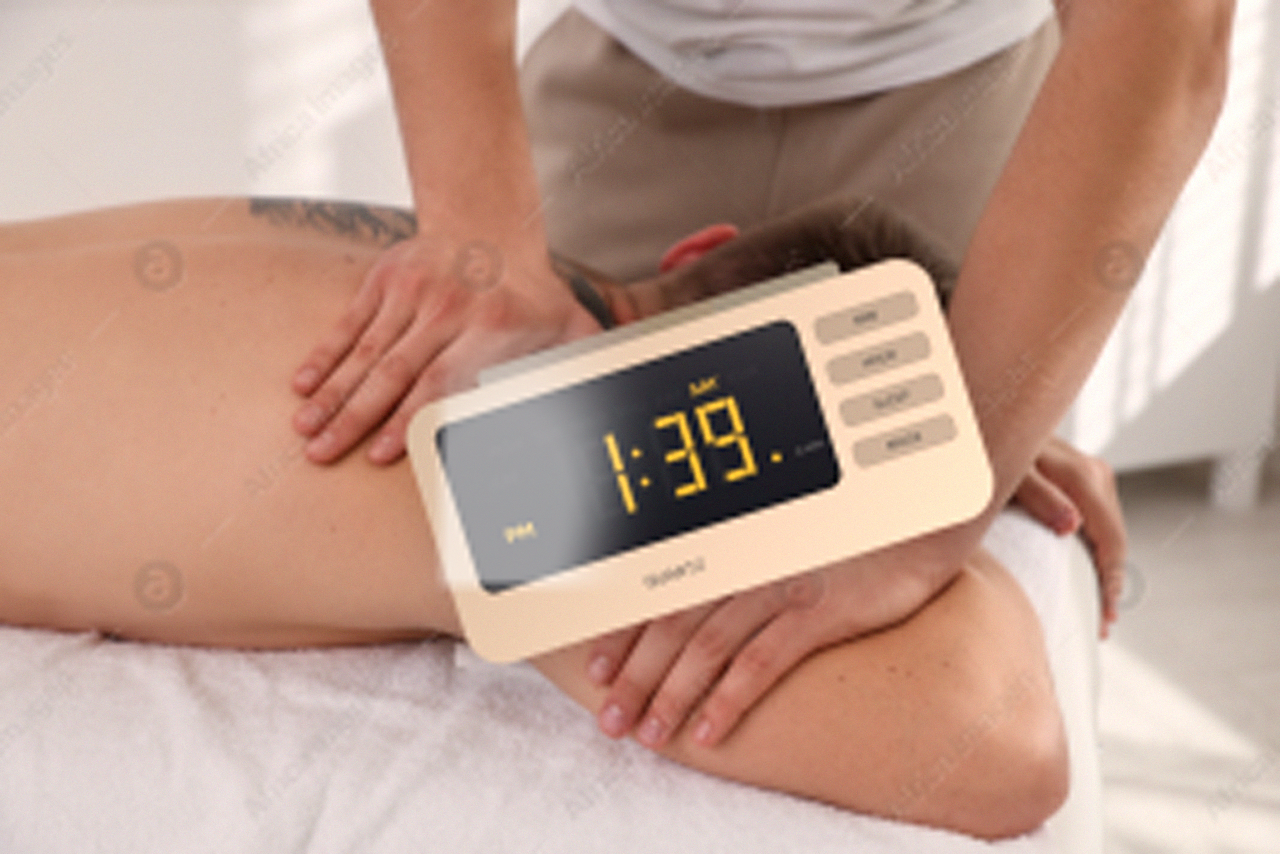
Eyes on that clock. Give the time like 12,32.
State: 1,39
